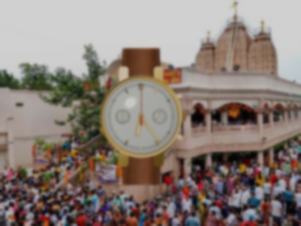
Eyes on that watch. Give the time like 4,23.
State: 6,24
